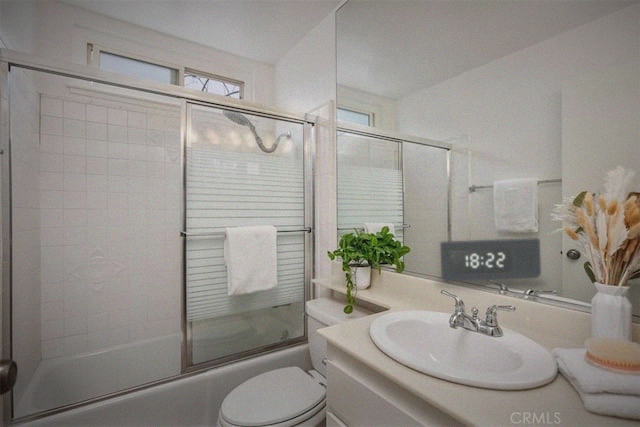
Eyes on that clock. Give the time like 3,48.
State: 18,22
